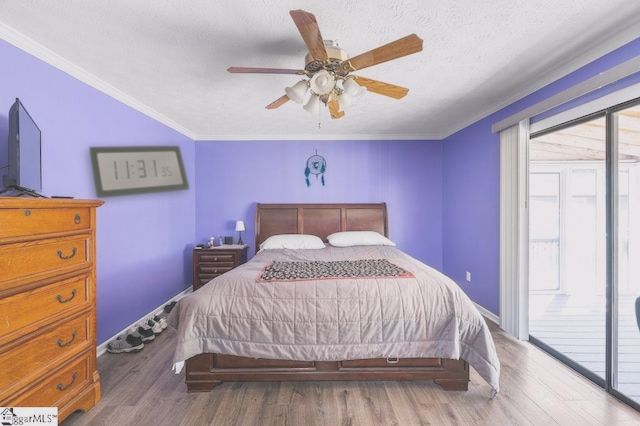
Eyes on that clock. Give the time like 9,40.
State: 11,31
